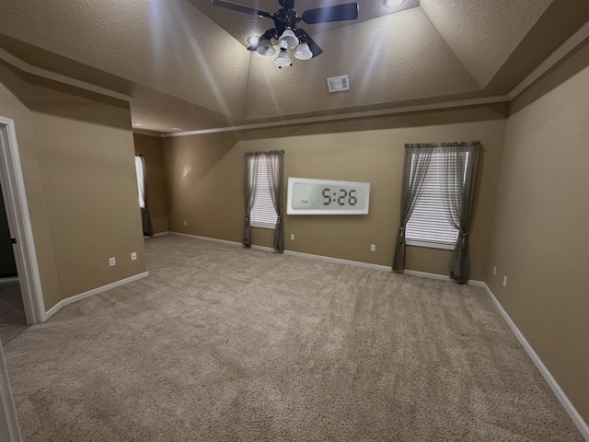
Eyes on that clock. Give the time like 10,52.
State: 5,26
